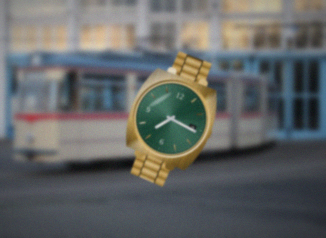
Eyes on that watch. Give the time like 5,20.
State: 7,16
